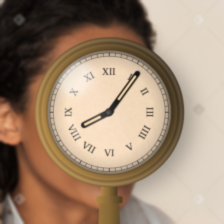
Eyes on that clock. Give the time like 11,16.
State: 8,06
